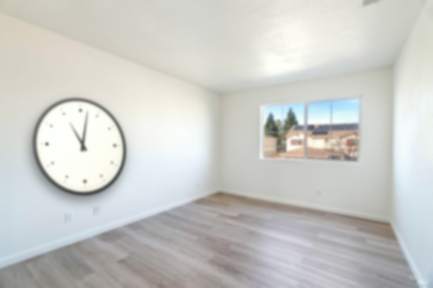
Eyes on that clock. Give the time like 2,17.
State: 11,02
